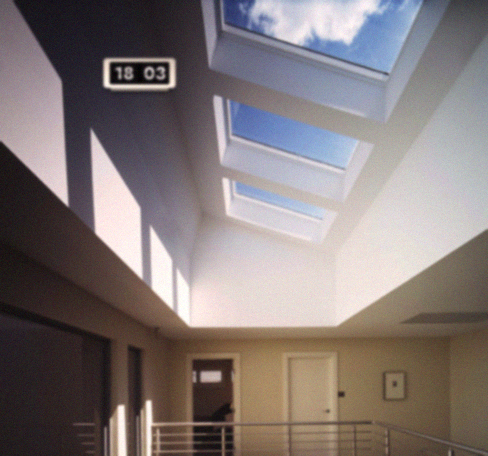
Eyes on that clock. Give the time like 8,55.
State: 18,03
